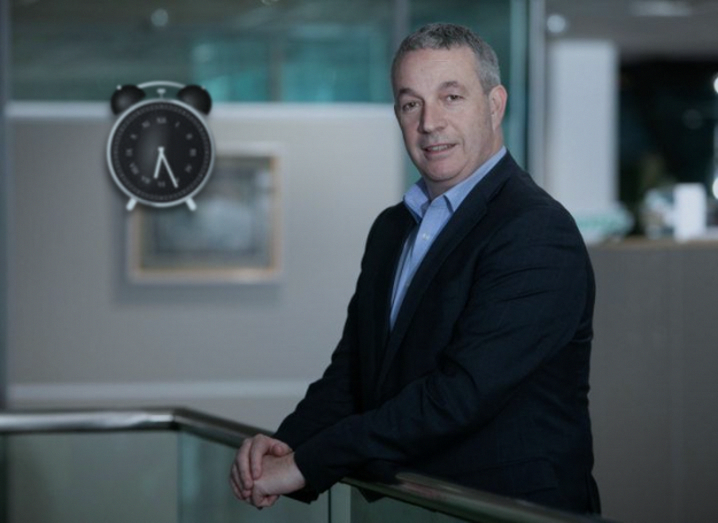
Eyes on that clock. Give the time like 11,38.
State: 6,26
